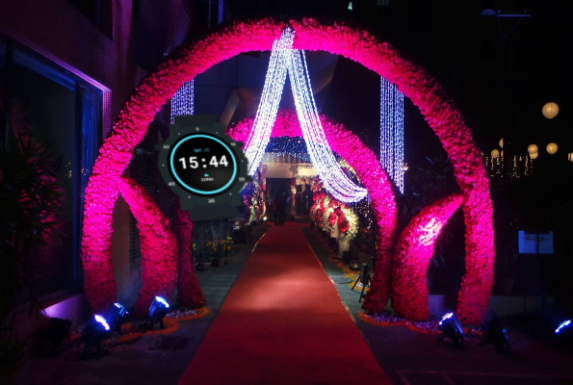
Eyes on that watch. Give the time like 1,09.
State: 15,44
